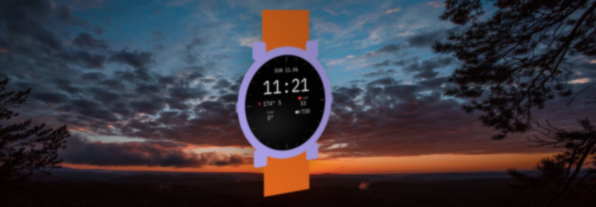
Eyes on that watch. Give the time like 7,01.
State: 11,21
